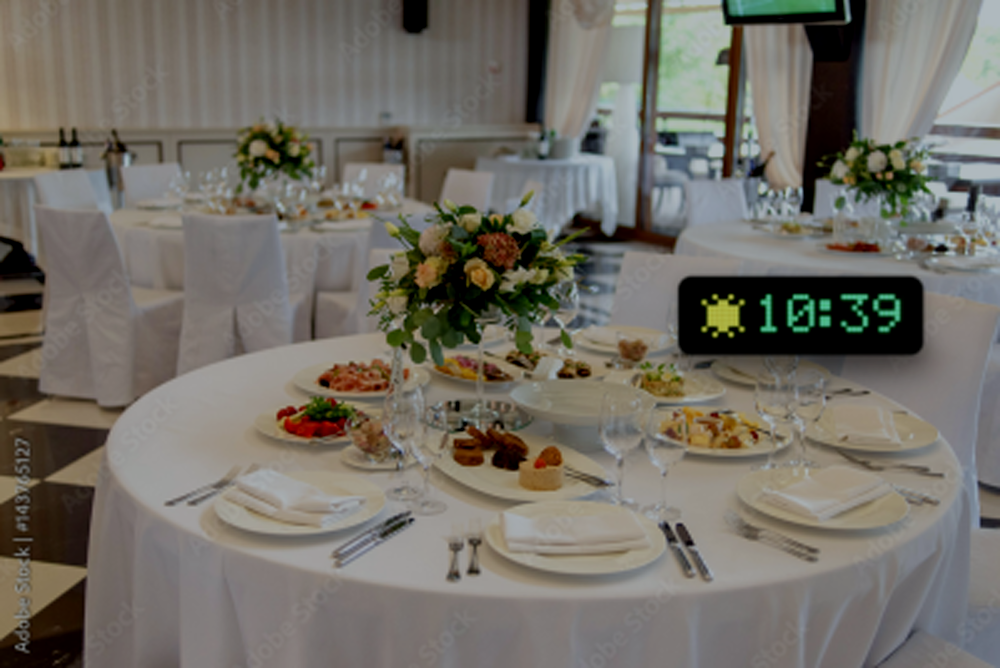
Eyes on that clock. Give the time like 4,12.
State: 10,39
